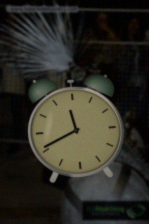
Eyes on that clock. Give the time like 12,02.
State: 11,41
